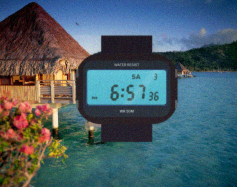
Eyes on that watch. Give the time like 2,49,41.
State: 6,57,36
